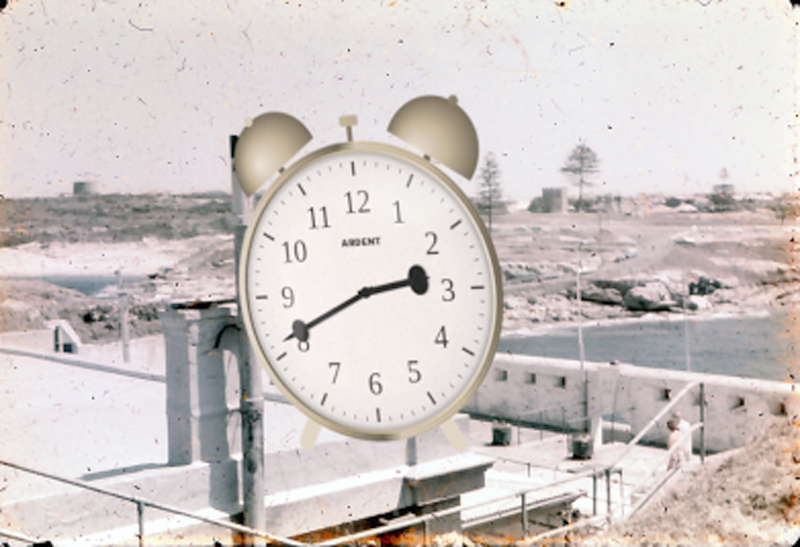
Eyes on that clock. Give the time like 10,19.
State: 2,41
